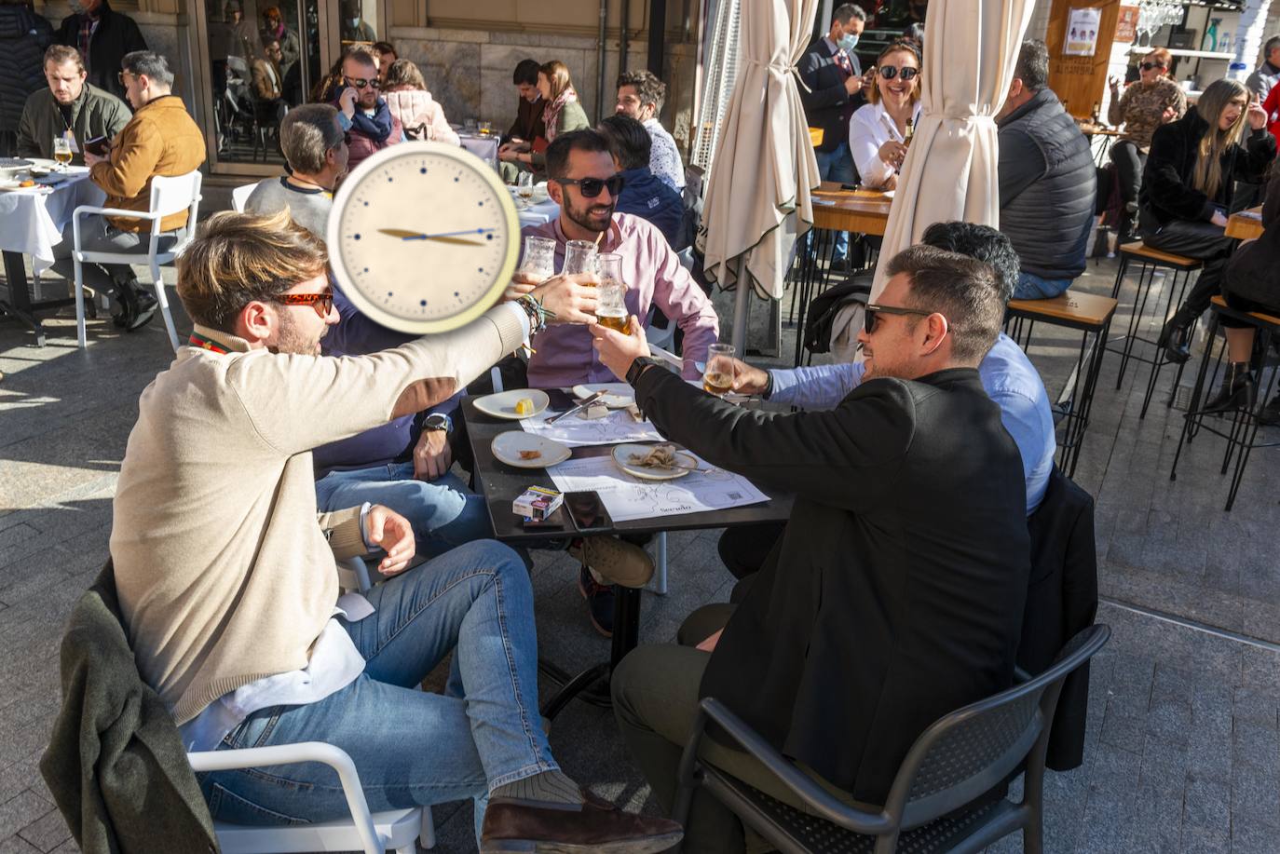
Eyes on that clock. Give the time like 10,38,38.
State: 9,16,14
